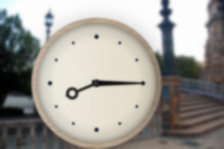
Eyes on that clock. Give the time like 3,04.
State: 8,15
